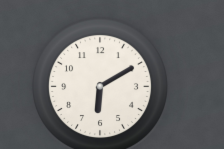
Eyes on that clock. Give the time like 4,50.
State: 6,10
